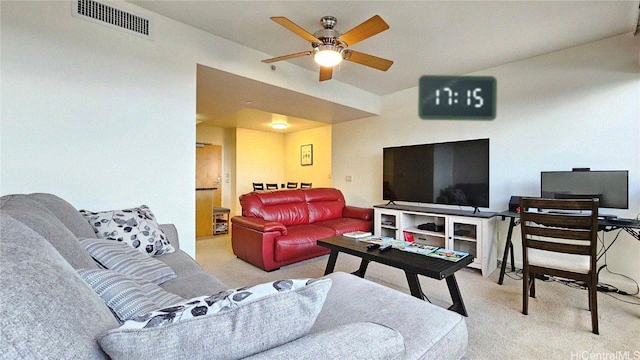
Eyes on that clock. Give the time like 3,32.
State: 17,15
